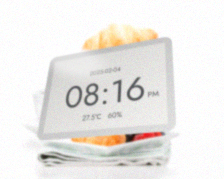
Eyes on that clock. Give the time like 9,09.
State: 8,16
